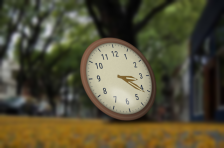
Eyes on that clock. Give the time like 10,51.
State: 3,21
